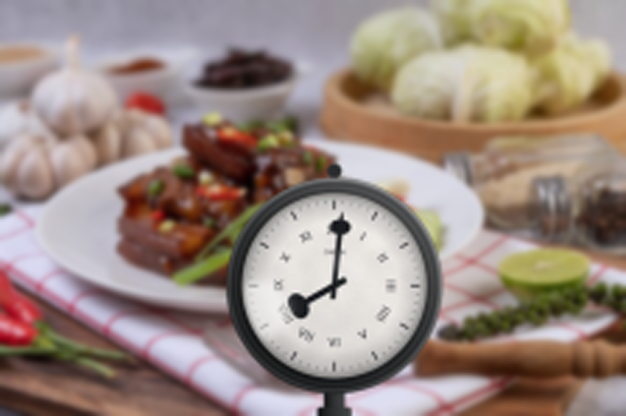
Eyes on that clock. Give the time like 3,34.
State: 8,01
